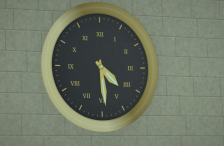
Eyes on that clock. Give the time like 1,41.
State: 4,29
